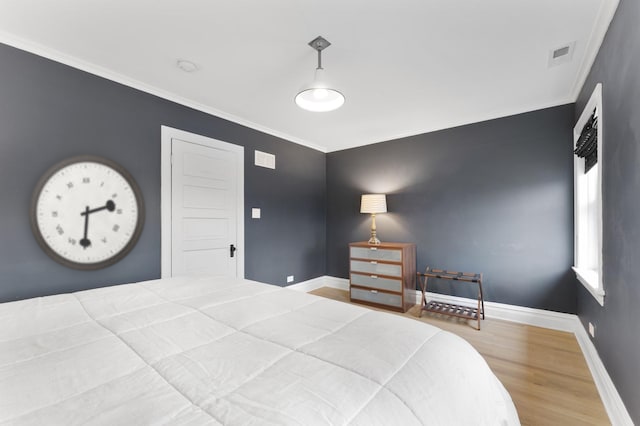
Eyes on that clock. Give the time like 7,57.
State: 2,31
